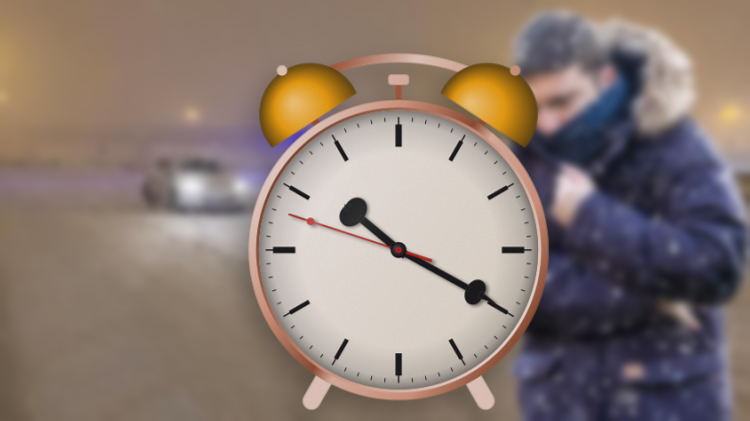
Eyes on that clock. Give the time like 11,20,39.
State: 10,19,48
